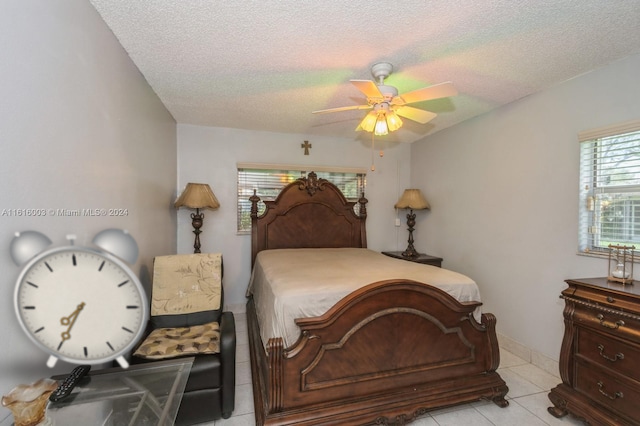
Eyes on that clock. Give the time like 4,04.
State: 7,35
